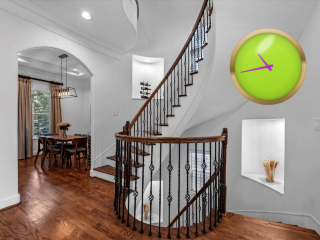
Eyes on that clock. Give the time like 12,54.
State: 10,43
